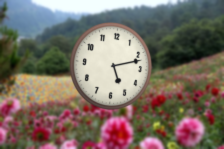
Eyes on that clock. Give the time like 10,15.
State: 5,12
